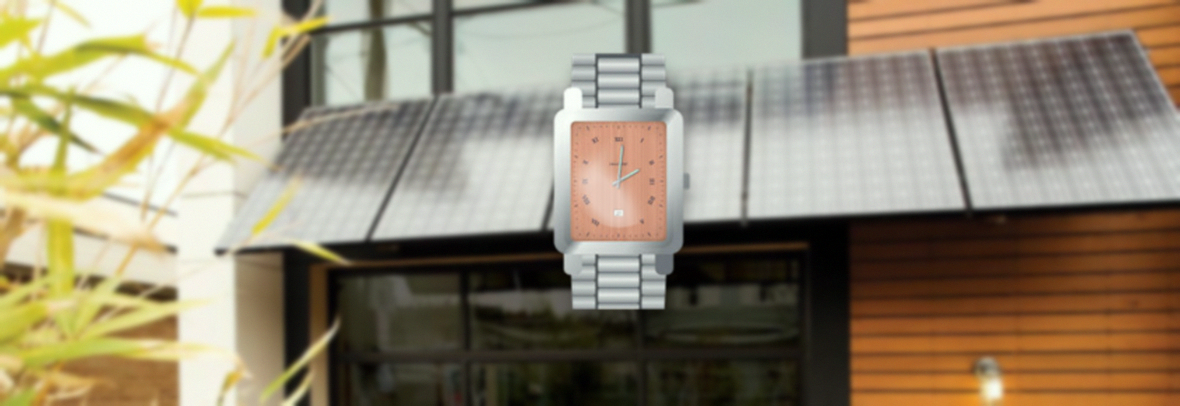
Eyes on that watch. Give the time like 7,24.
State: 2,01
